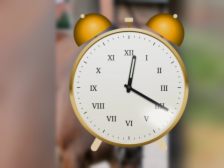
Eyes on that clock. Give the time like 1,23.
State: 12,20
